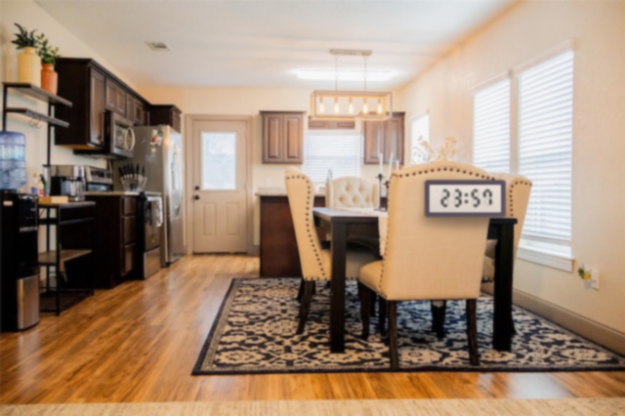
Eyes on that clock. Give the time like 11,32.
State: 23,57
